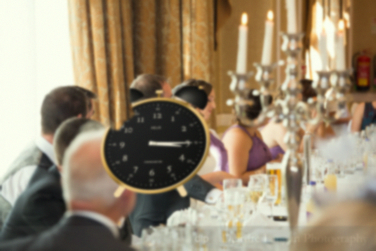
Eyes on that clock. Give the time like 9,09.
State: 3,15
